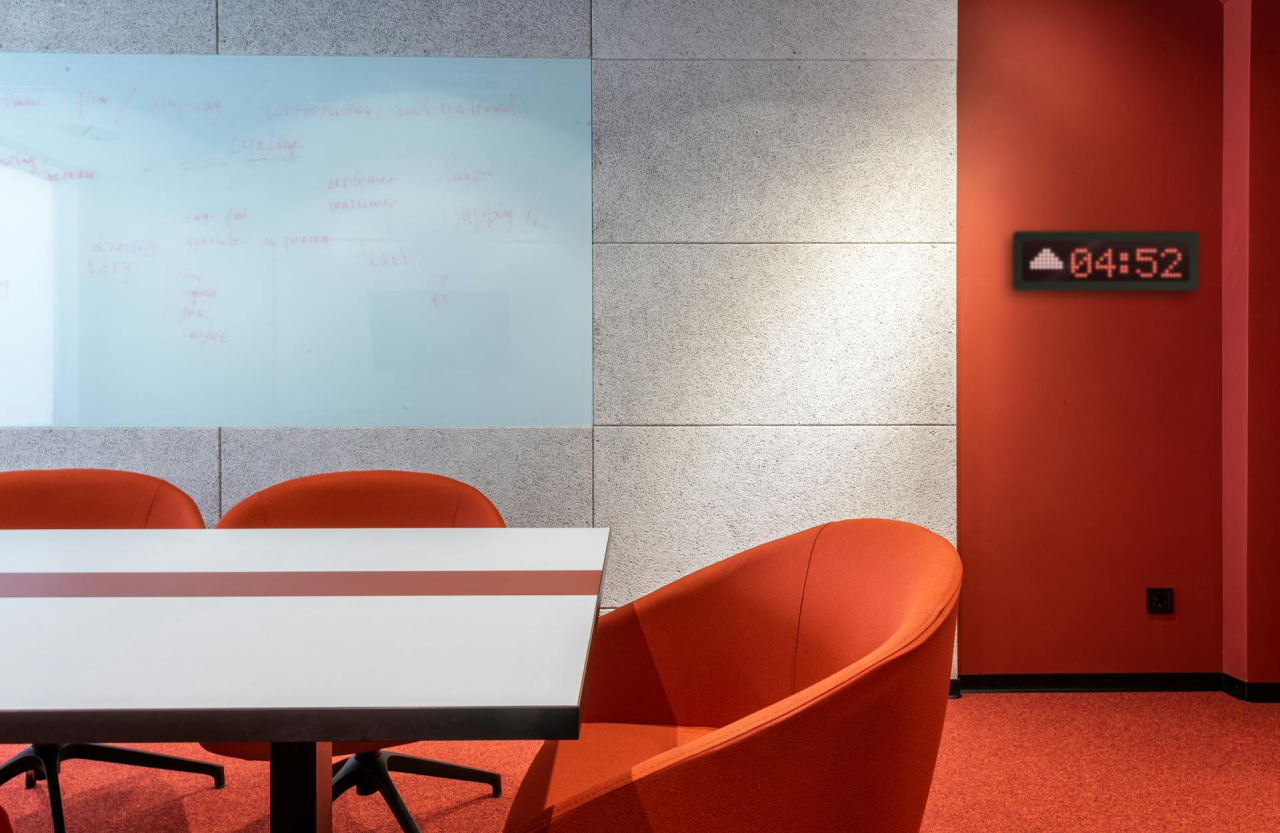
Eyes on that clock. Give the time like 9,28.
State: 4,52
